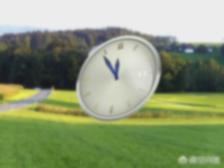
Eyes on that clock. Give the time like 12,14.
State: 11,54
